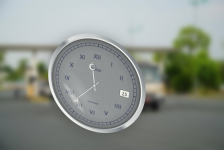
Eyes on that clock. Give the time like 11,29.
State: 11,37
